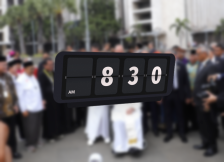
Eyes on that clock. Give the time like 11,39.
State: 8,30
